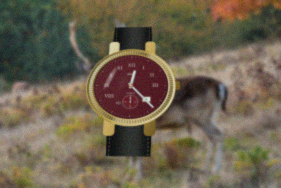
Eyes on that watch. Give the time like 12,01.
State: 12,23
